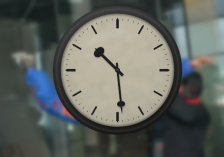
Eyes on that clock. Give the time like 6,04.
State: 10,29
